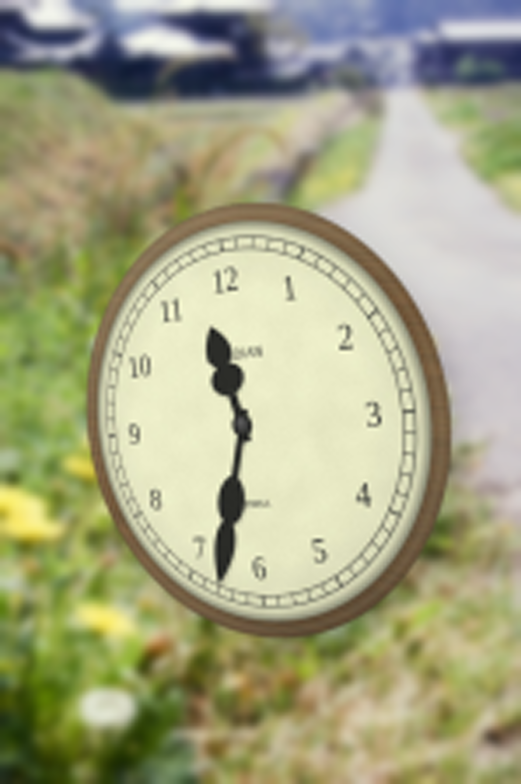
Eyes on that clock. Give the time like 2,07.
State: 11,33
